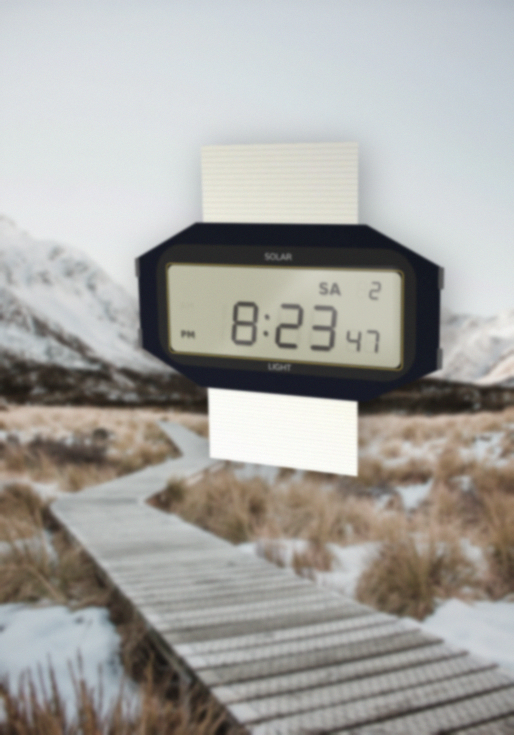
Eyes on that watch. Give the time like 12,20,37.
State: 8,23,47
